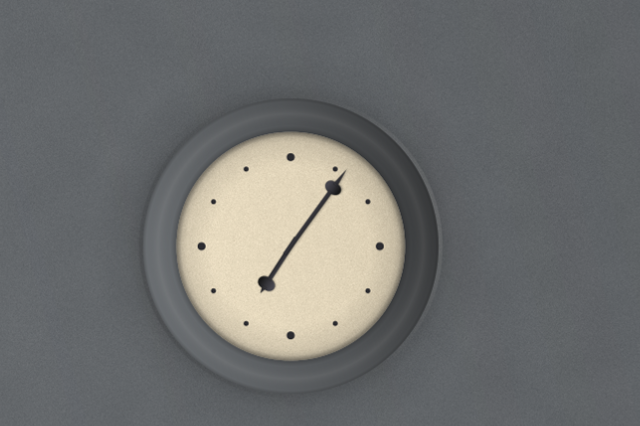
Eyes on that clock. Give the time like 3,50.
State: 7,06
